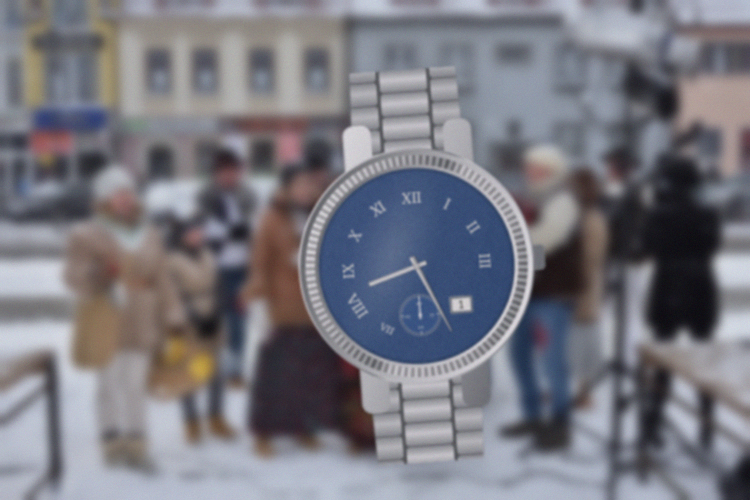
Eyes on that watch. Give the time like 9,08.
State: 8,26
